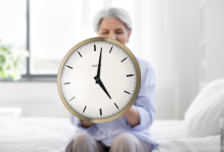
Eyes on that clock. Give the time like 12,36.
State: 5,02
